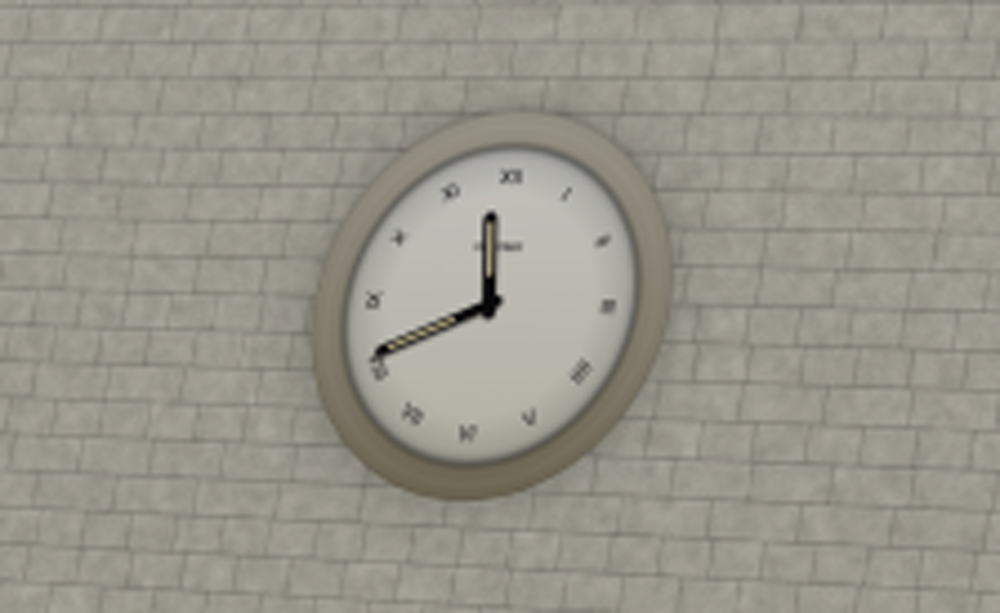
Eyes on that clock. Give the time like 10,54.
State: 11,41
